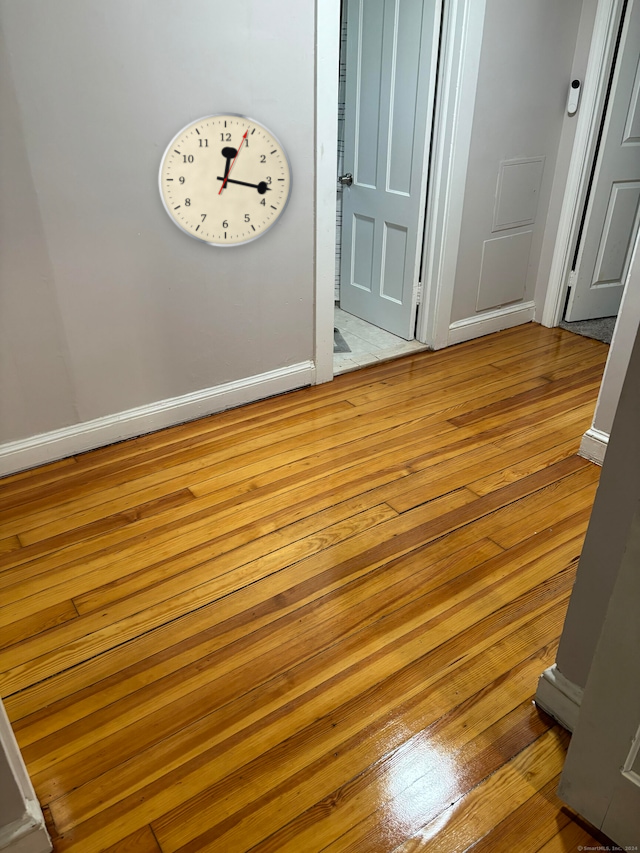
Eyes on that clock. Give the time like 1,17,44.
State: 12,17,04
